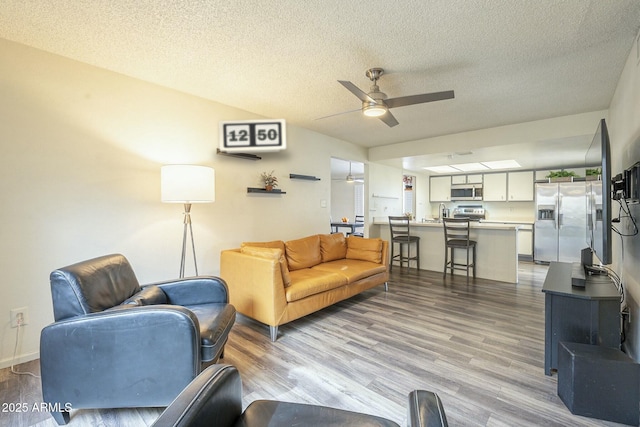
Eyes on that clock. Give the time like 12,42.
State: 12,50
